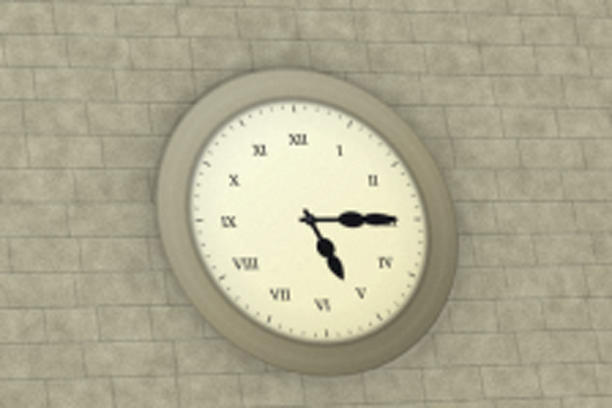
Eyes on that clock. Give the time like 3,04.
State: 5,15
